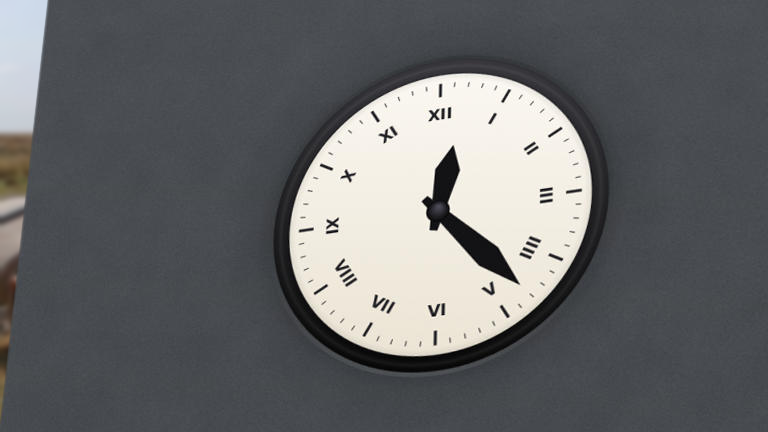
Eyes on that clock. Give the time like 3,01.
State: 12,23
